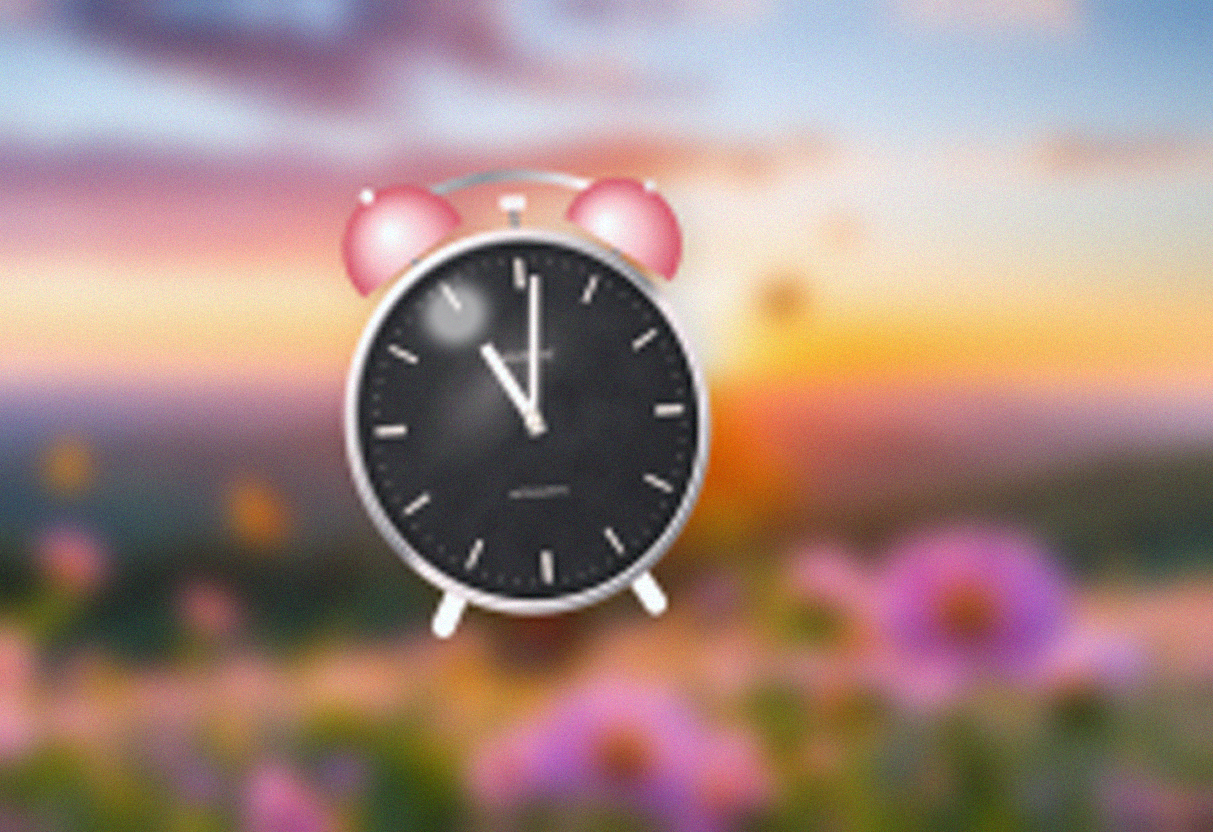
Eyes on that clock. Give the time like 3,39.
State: 11,01
